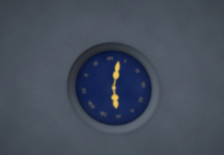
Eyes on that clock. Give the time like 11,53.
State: 6,03
